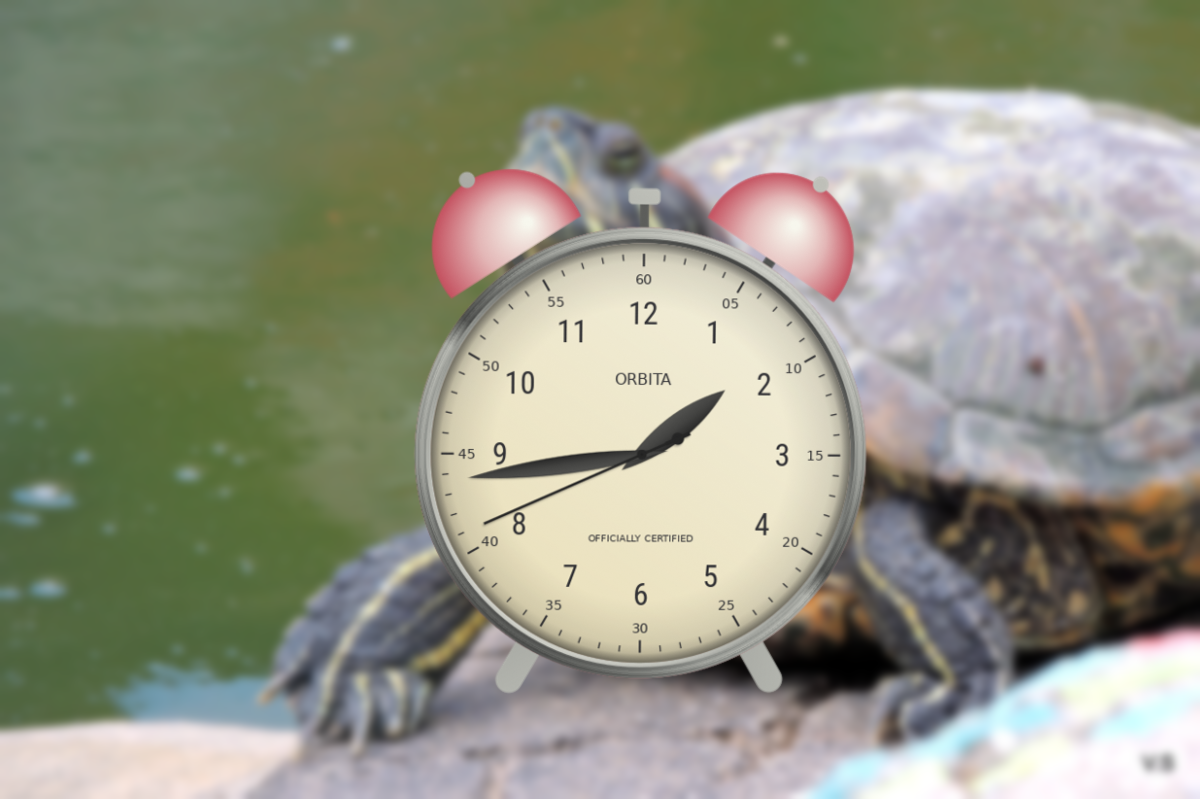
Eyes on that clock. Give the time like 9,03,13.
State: 1,43,41
